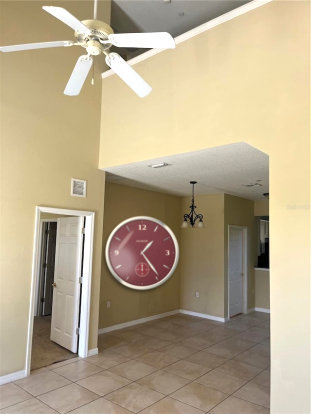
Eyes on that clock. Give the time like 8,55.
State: 1,24
